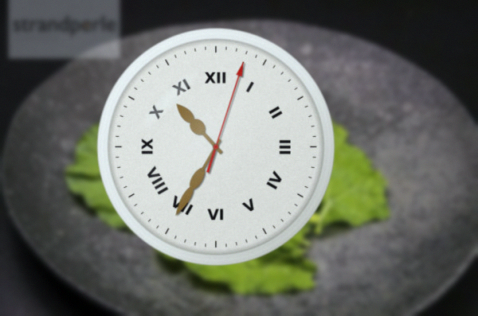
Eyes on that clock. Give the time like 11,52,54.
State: 10,35,03
